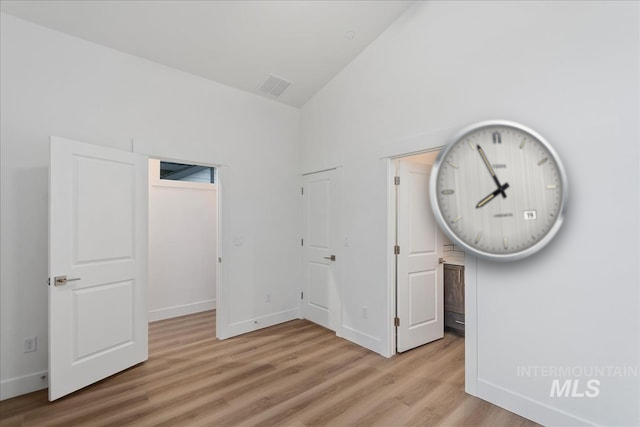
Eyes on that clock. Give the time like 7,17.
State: 7,56
